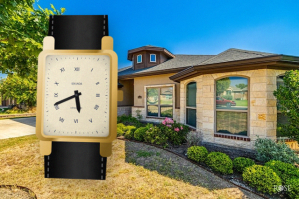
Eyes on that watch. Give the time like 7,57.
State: 5,41
